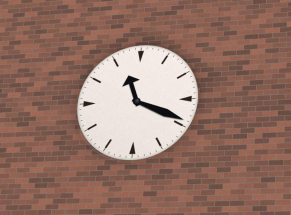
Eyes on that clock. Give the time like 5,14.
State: 11,19
